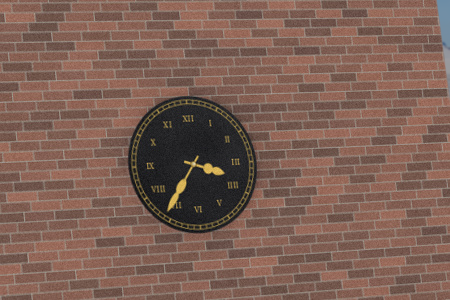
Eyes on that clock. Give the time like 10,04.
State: 3,36
